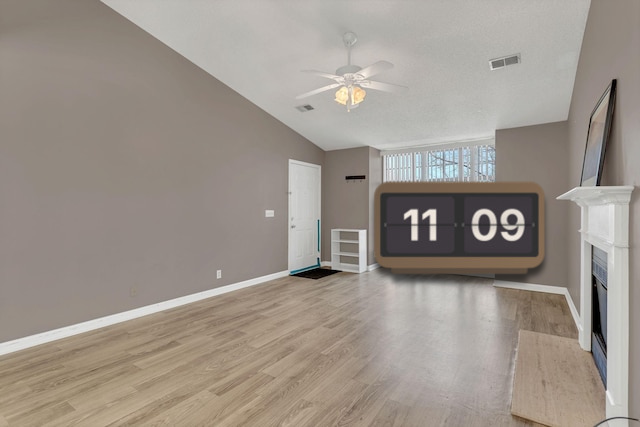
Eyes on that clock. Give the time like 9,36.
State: 11,09
